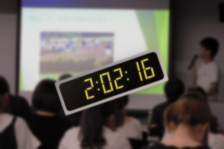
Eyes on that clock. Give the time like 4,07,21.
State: 2,02,16
